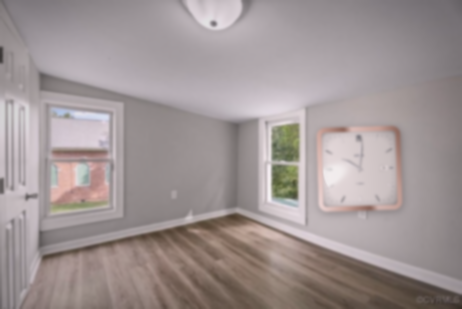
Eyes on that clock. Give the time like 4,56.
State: 10,01
